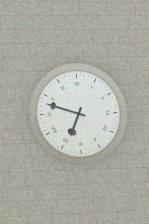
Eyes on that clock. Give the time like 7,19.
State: 6,48
